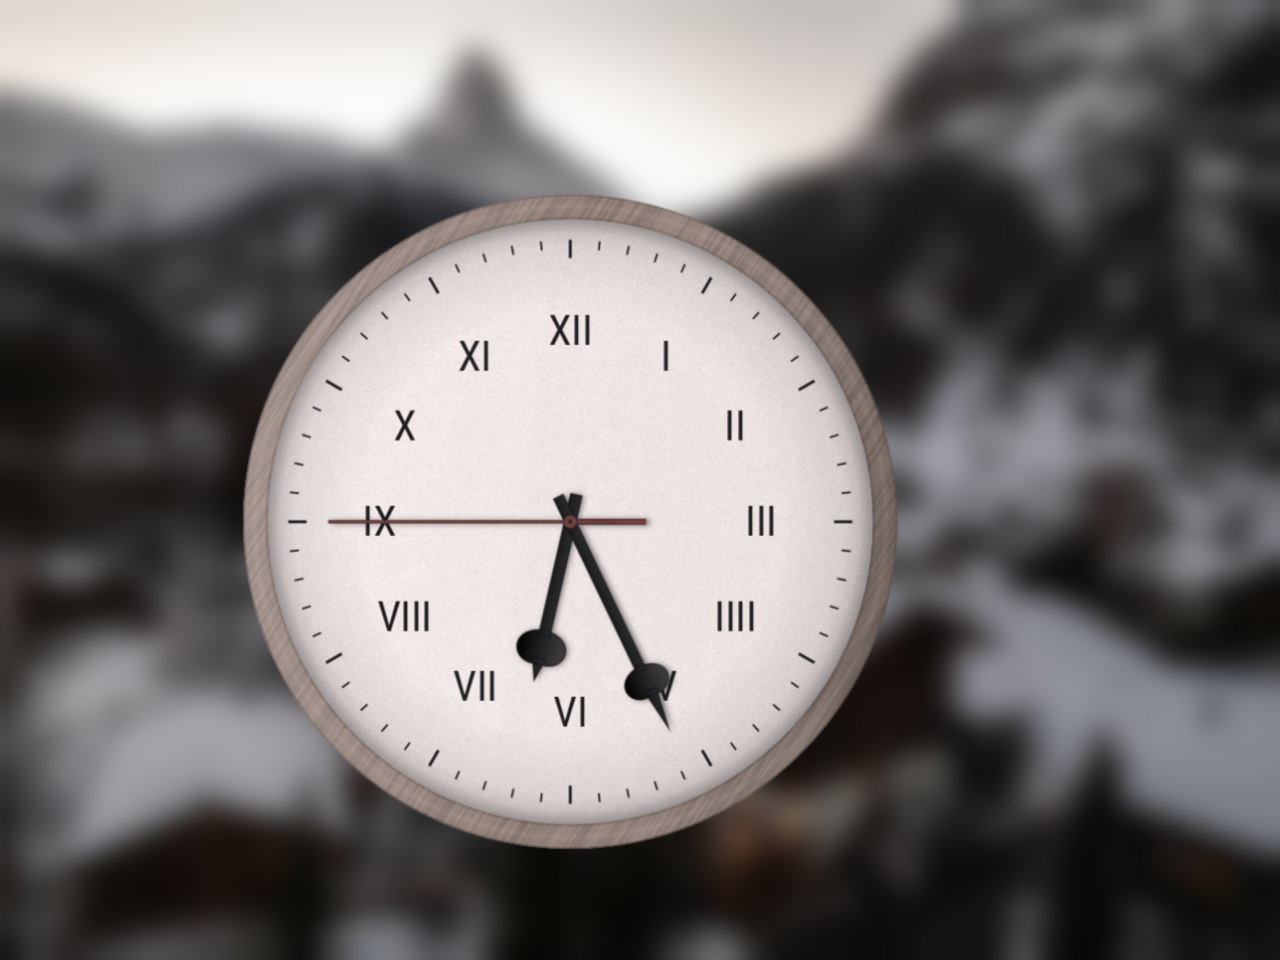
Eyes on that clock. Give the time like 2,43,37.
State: 6,25,45
